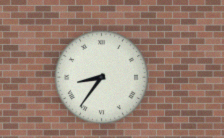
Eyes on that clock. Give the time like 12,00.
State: 8,36
